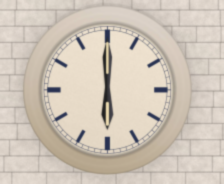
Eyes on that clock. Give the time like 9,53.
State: 6,00
